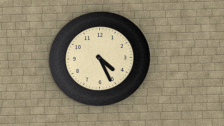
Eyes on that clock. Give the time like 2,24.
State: 4,26
